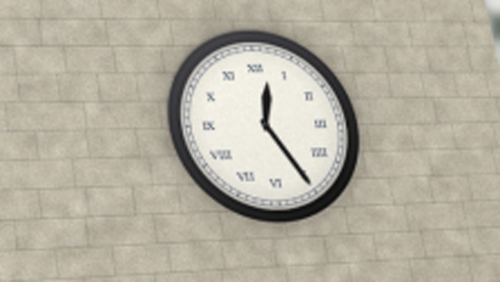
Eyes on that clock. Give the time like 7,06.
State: 12,25
